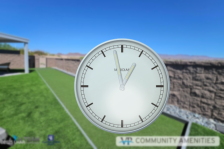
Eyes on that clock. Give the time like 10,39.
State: 12,58
